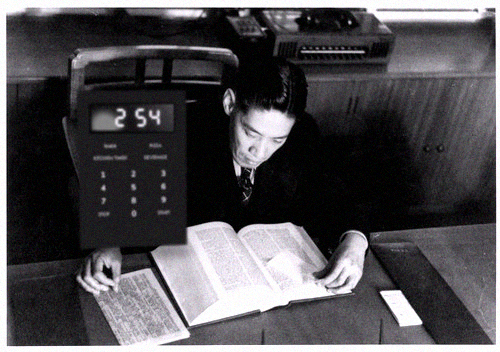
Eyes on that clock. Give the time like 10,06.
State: 2,54
